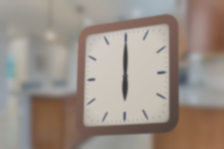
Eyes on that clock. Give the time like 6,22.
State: 6,00
